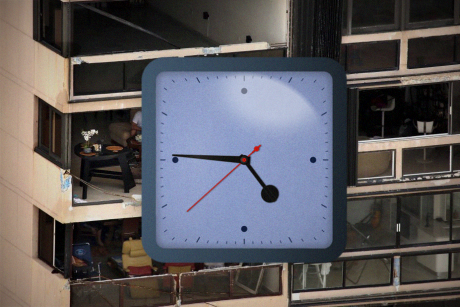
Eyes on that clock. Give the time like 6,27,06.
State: 4,45,38
